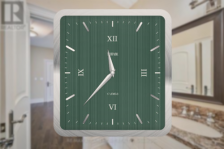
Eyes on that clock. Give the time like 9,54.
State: 11,37
